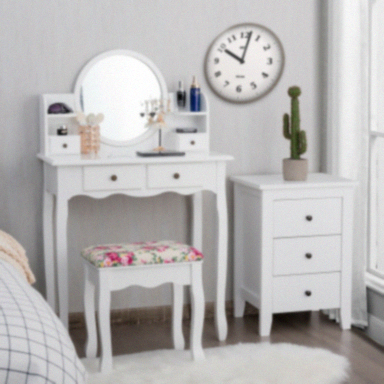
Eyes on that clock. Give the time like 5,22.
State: 10,02
